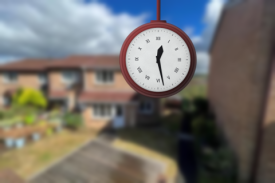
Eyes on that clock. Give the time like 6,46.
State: 12,28
